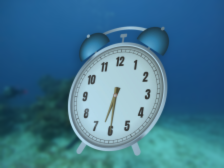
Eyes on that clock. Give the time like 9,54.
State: 6,30
